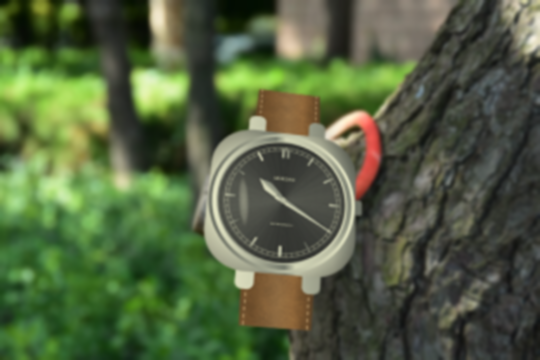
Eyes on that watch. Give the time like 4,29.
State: 10,20
